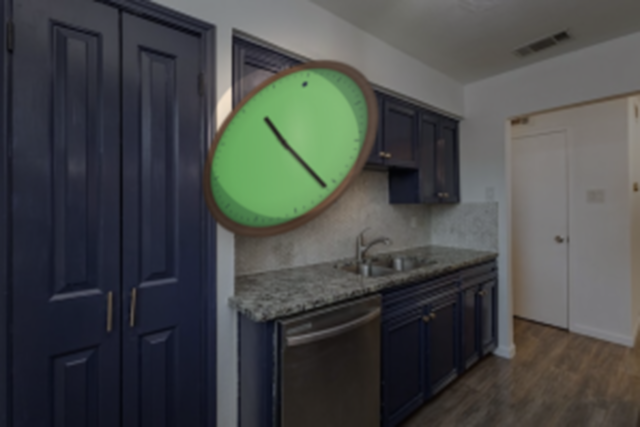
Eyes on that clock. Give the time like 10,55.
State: 10,21
